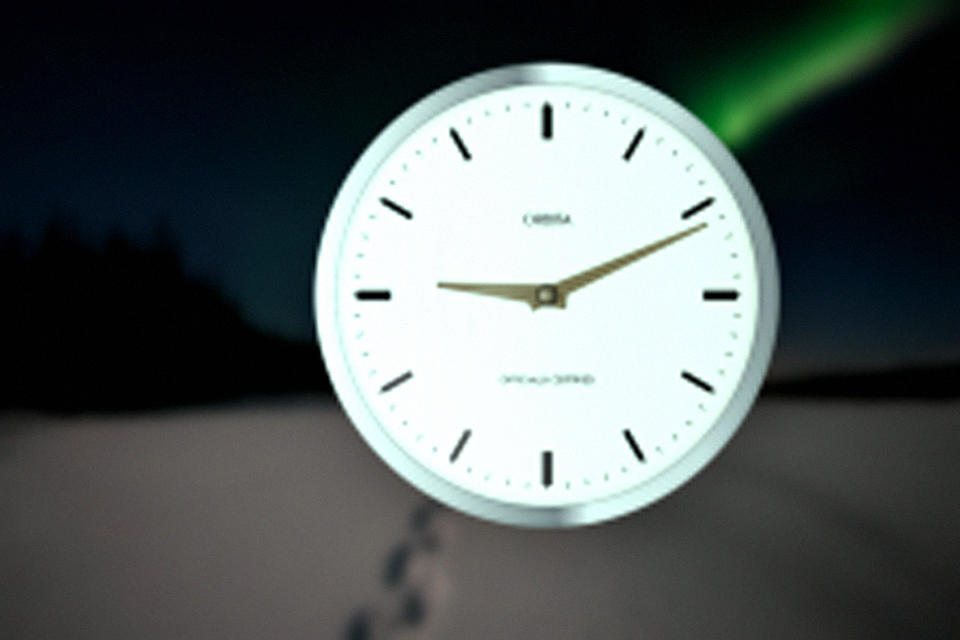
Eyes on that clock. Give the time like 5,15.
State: 9,11
